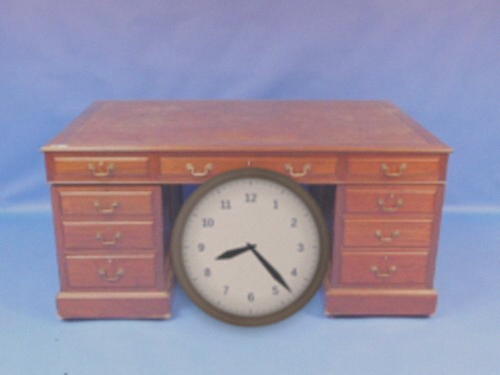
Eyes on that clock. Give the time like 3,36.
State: 8,23
